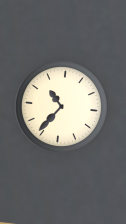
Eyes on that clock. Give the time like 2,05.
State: 10,36
